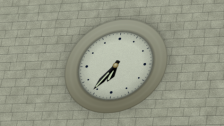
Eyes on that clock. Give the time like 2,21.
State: 6,36
